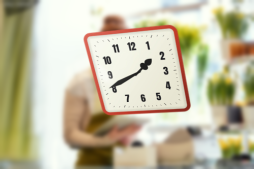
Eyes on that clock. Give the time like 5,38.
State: 1,41
